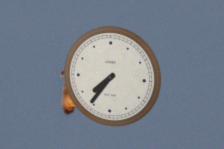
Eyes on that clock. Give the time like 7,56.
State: 7,36
